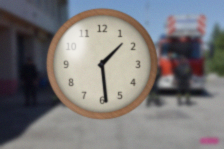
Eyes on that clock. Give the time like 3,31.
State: 1,29
